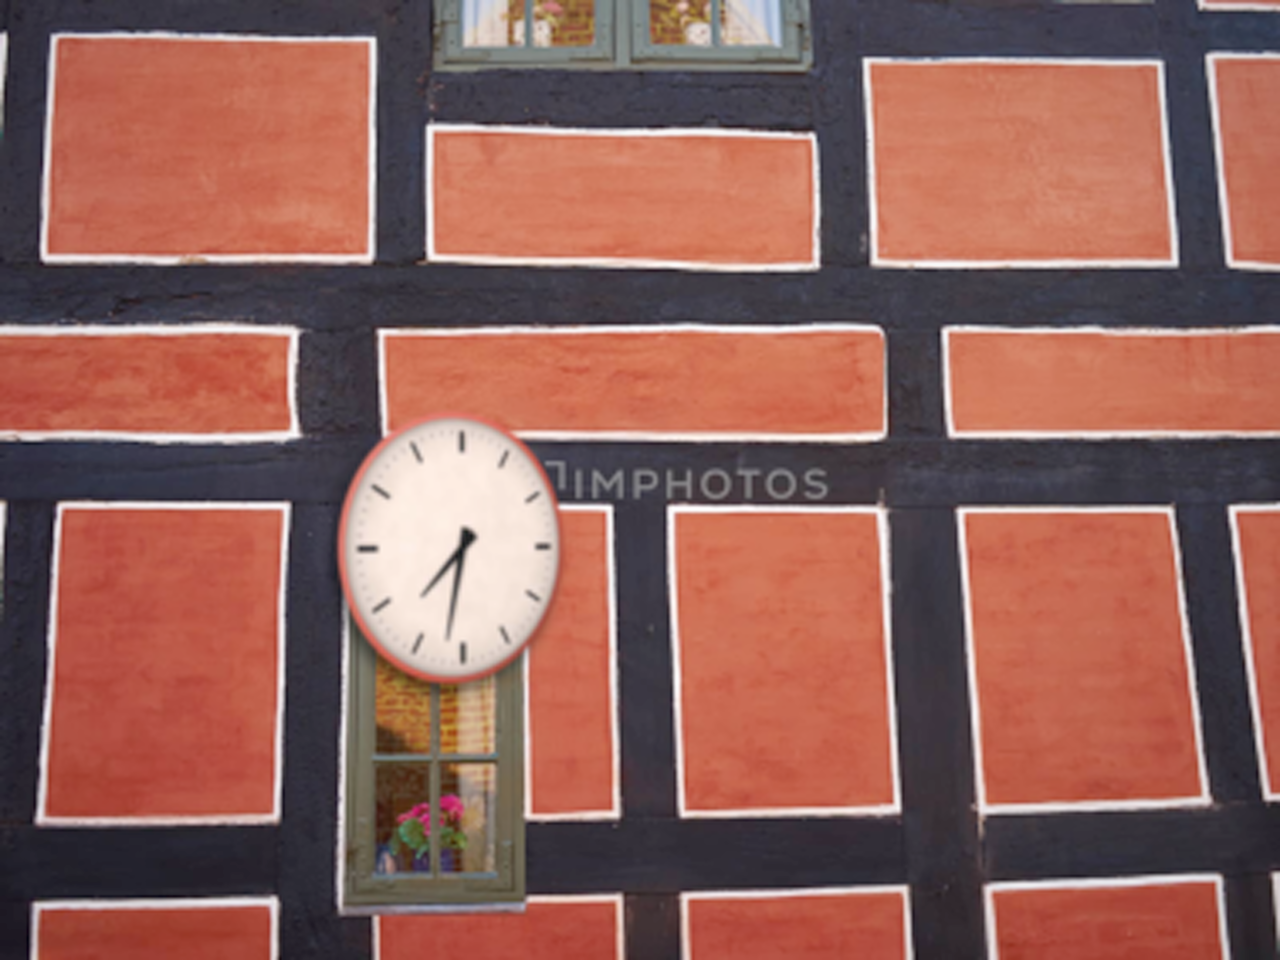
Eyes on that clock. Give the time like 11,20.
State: 7,32
